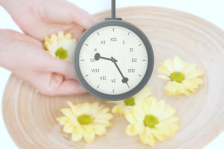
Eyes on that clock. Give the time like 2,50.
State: 9,25
